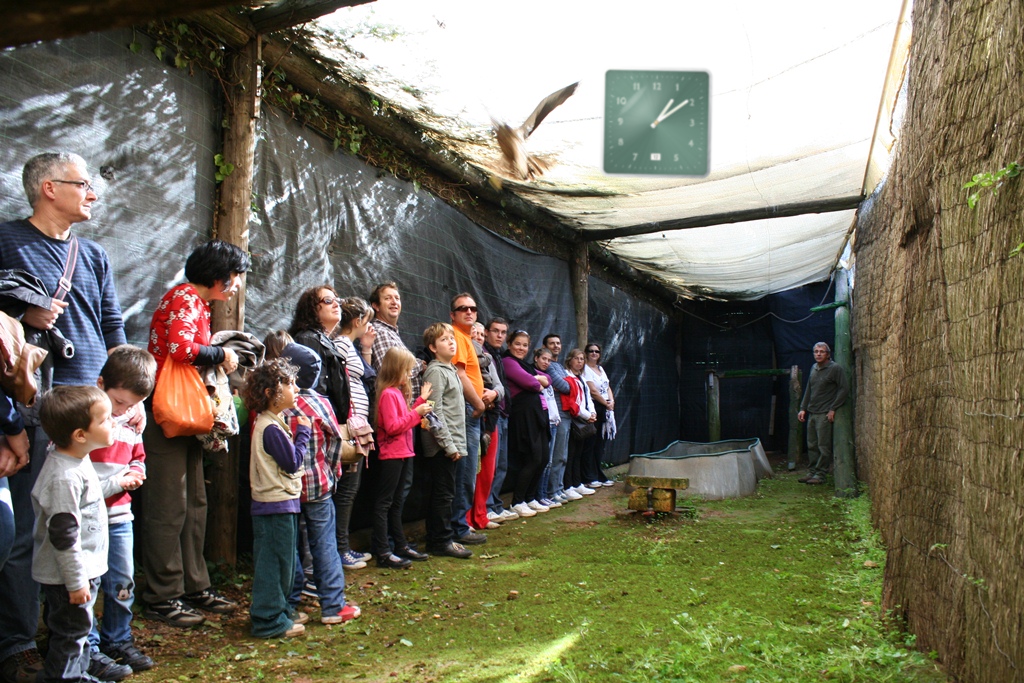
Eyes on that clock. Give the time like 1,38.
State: 1,09
